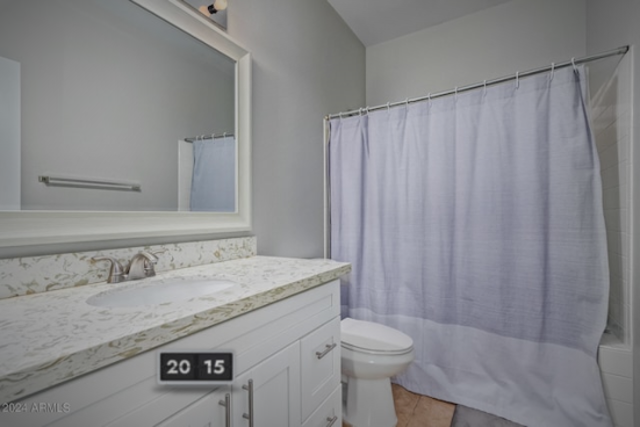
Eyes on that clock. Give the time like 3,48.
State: 20,15
